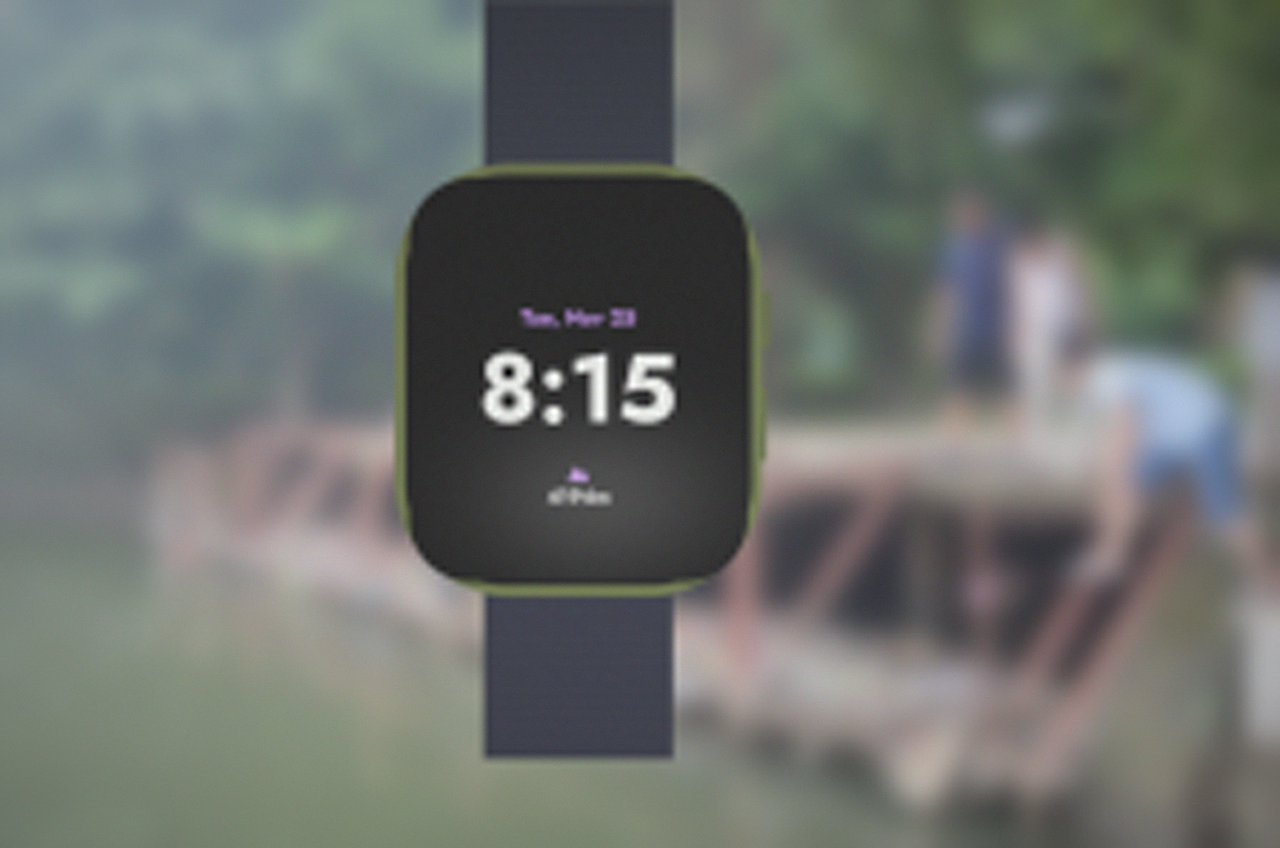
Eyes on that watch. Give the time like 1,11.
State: 8,15
